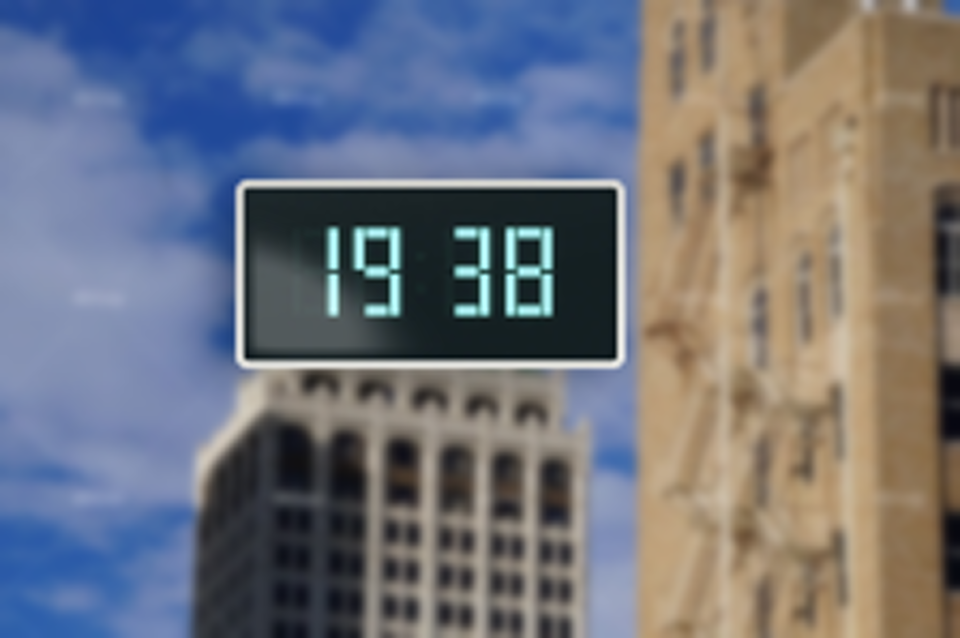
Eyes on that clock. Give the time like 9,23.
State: 19,38
